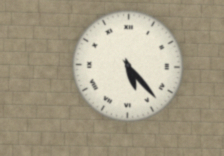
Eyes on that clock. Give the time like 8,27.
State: 5,23
